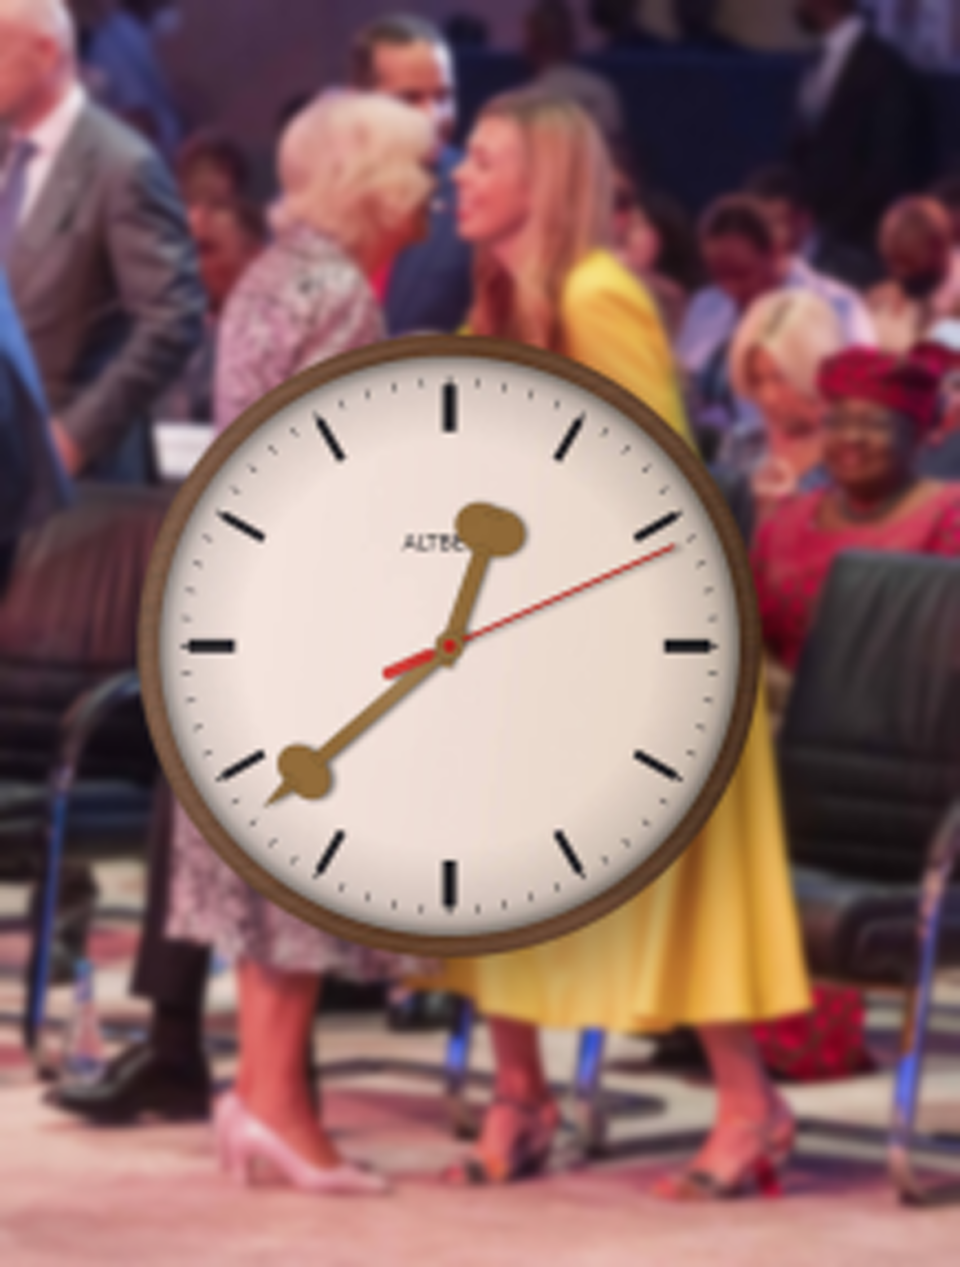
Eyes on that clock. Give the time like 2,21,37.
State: 12,38,11
